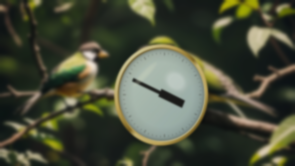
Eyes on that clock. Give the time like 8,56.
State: 3,49
